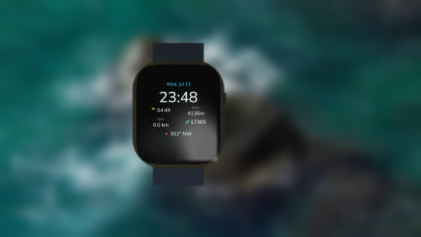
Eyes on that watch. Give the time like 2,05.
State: 23,48
